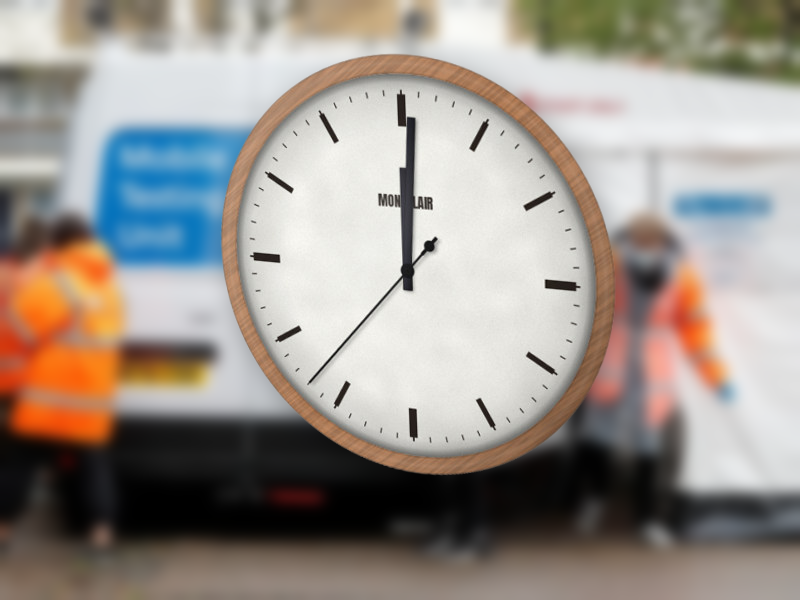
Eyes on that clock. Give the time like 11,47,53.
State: 12,00,37
